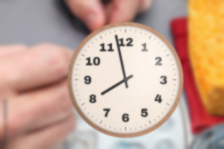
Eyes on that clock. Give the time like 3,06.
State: 7,58
